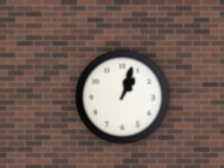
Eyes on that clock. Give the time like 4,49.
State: 1,03
